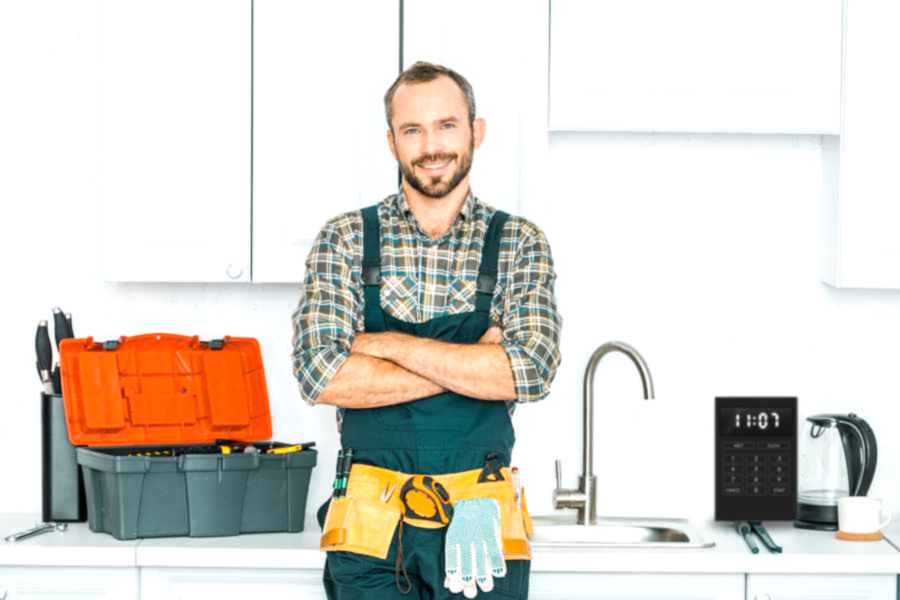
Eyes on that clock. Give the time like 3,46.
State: 11,07
